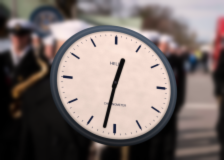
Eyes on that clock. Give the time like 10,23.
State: 12,32
